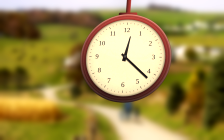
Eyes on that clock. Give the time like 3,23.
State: 12,22
